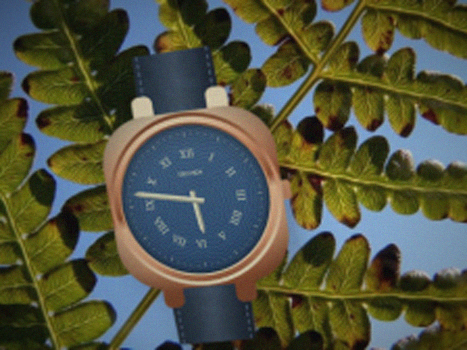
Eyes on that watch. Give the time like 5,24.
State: 5,47
